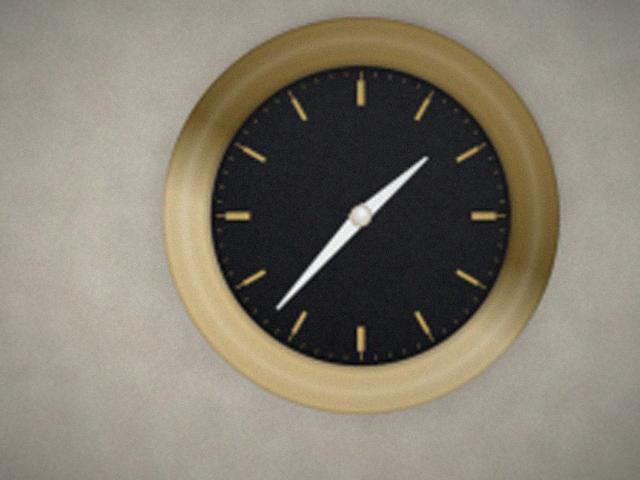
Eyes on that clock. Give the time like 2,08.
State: 1,37
